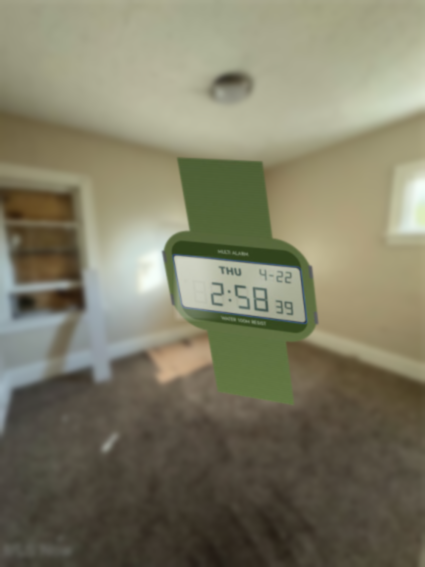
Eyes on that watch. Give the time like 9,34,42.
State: 2,58,39
